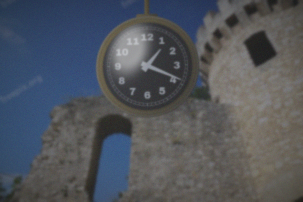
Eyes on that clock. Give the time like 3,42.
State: 1,19
